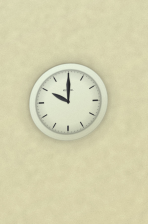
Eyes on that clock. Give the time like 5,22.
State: 10,00
